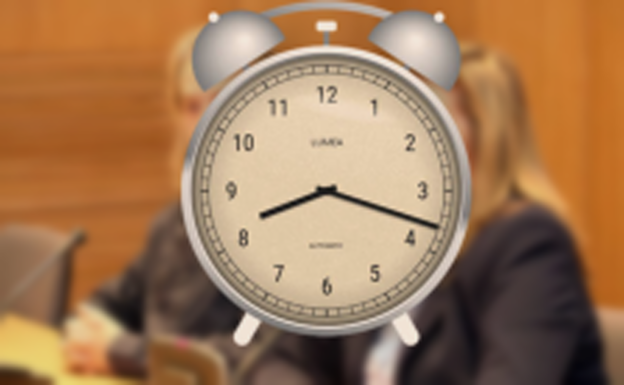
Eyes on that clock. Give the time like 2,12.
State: 8,18
